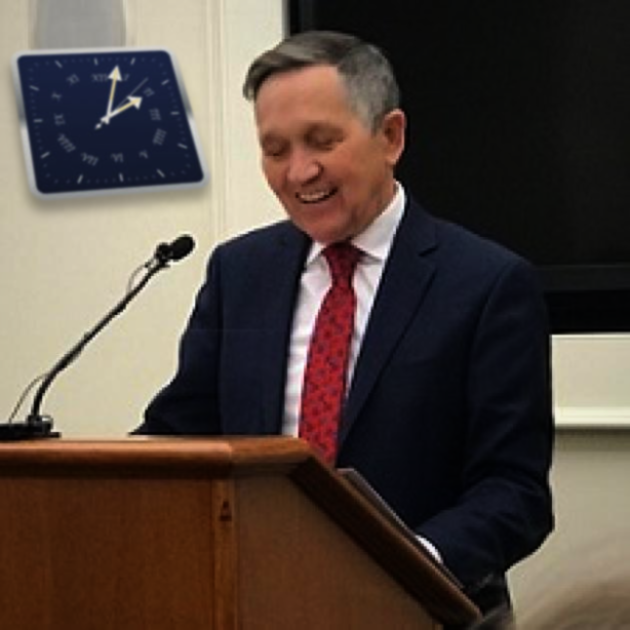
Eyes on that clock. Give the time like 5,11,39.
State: 2,03,08
